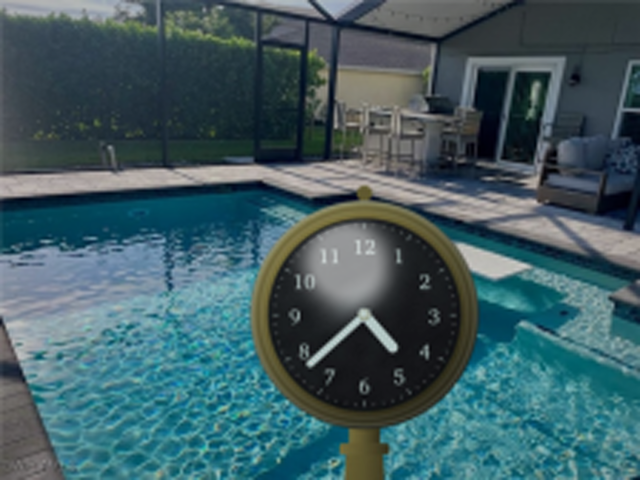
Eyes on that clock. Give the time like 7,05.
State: 4,38
